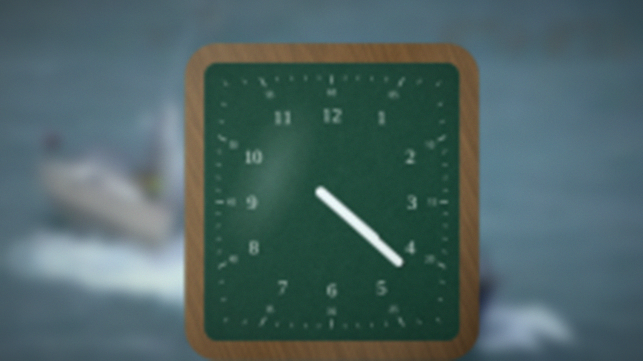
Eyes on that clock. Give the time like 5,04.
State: 4,22
